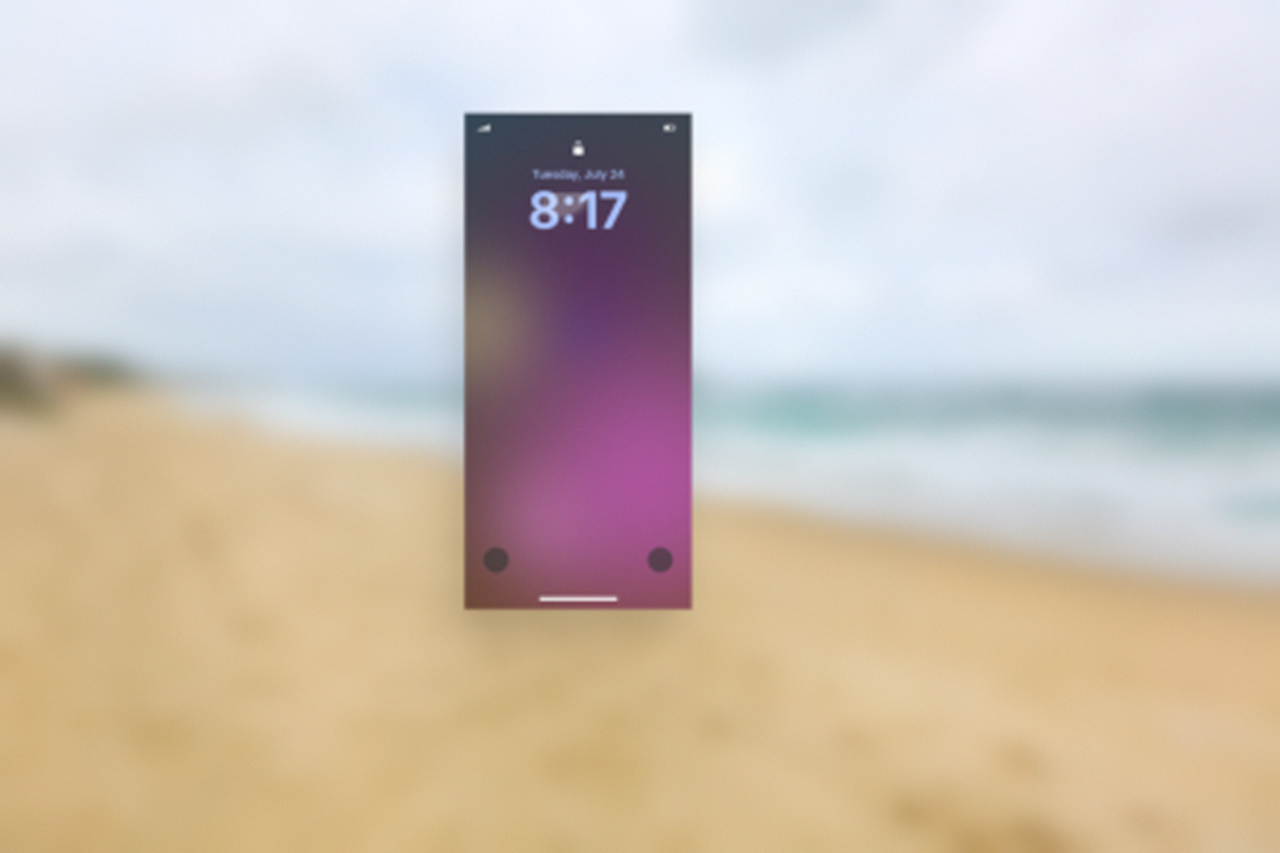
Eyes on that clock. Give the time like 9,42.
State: 8,17
